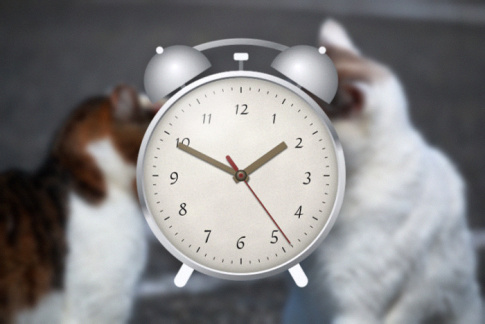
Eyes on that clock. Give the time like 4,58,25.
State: 1,49,24
